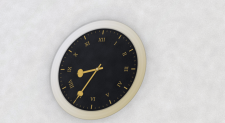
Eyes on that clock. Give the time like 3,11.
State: 8,35
